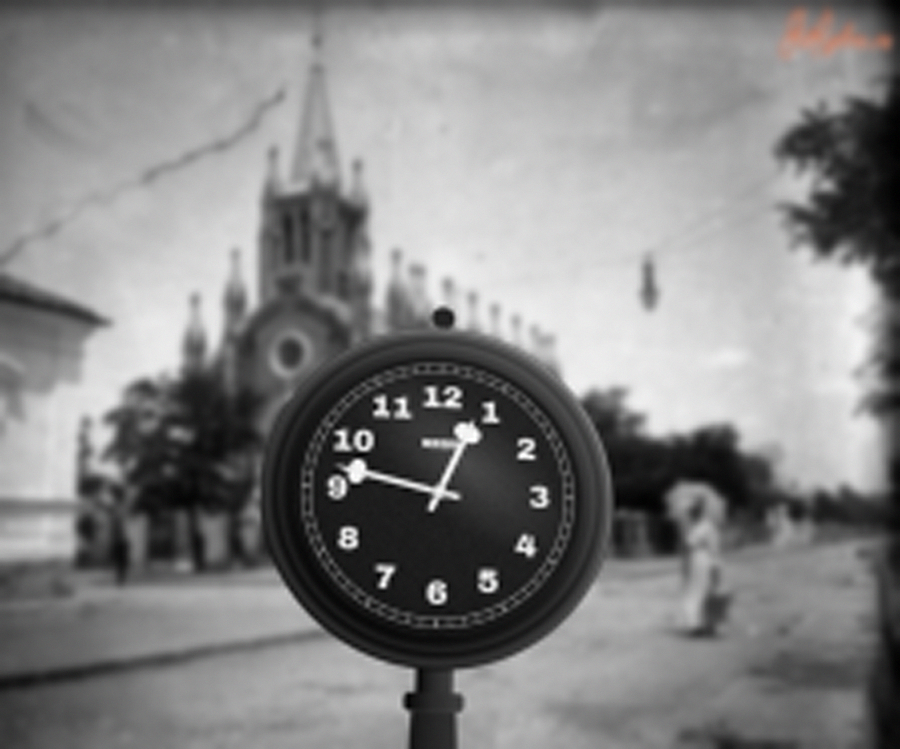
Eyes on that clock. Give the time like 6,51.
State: 12,47
